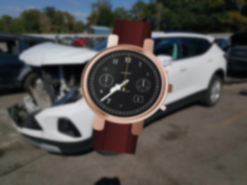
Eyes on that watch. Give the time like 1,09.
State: 7,37
